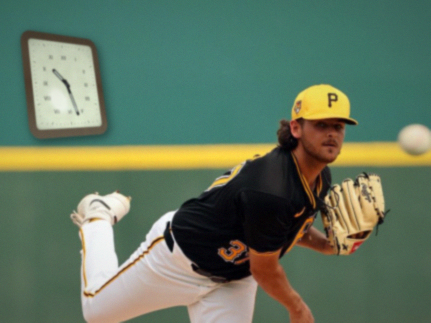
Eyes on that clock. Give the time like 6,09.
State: 10,27
